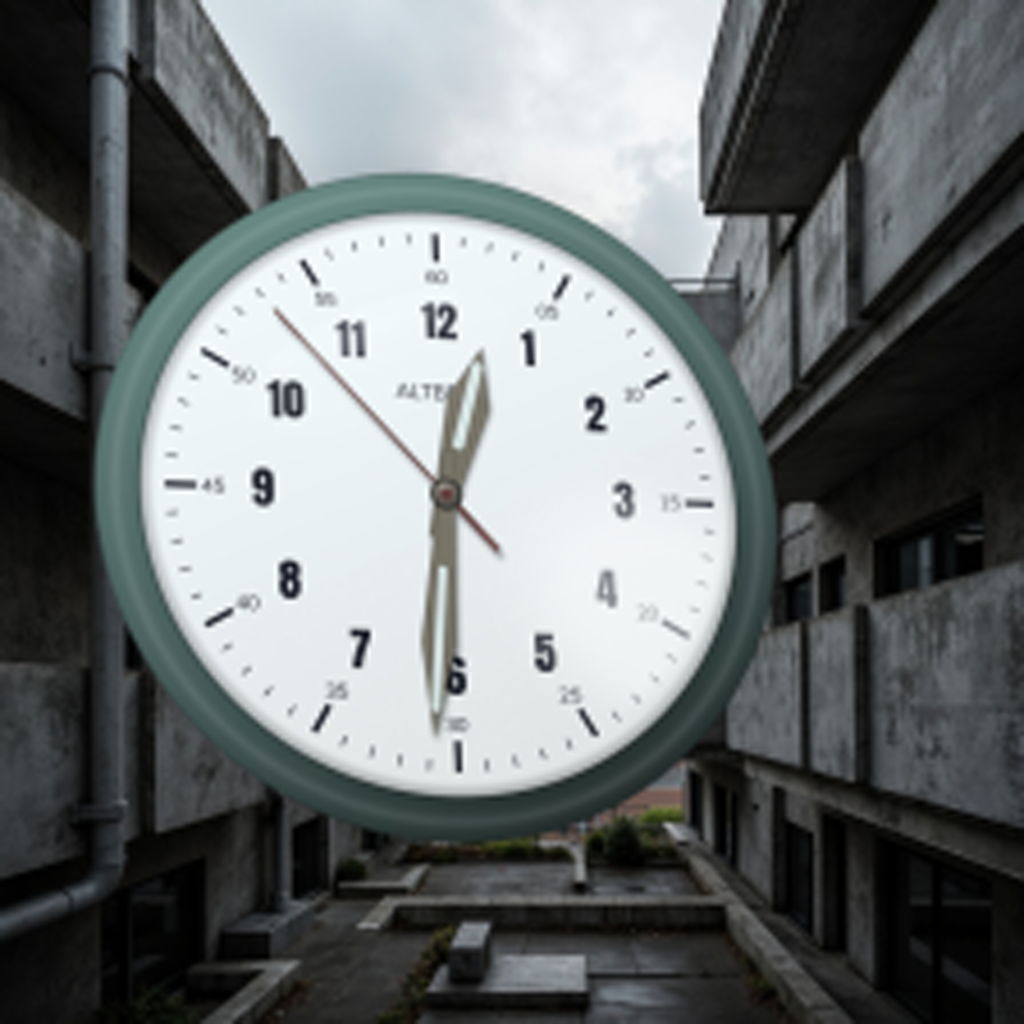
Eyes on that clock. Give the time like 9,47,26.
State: 12,30,53
